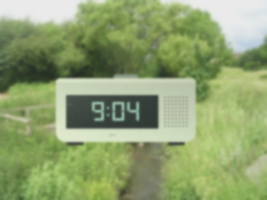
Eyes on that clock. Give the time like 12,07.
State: 9,04
